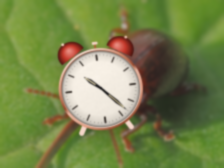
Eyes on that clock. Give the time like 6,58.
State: 10,23
